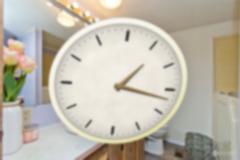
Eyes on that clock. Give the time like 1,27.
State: 1,17
